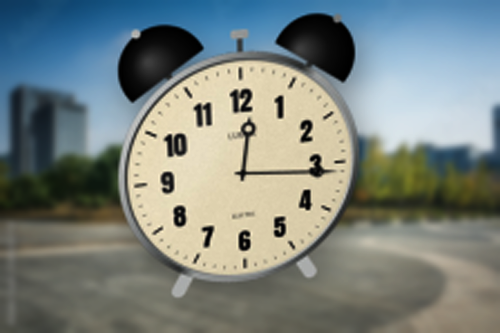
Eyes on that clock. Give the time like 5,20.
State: 12,16
